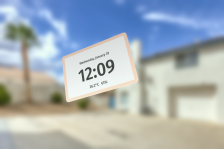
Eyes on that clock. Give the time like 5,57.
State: 12,09
